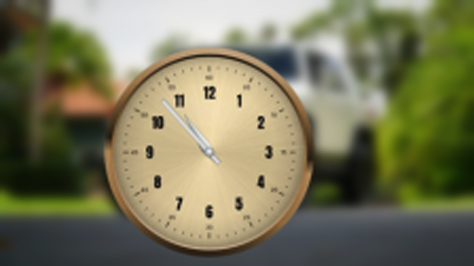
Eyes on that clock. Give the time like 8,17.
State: 10,53
